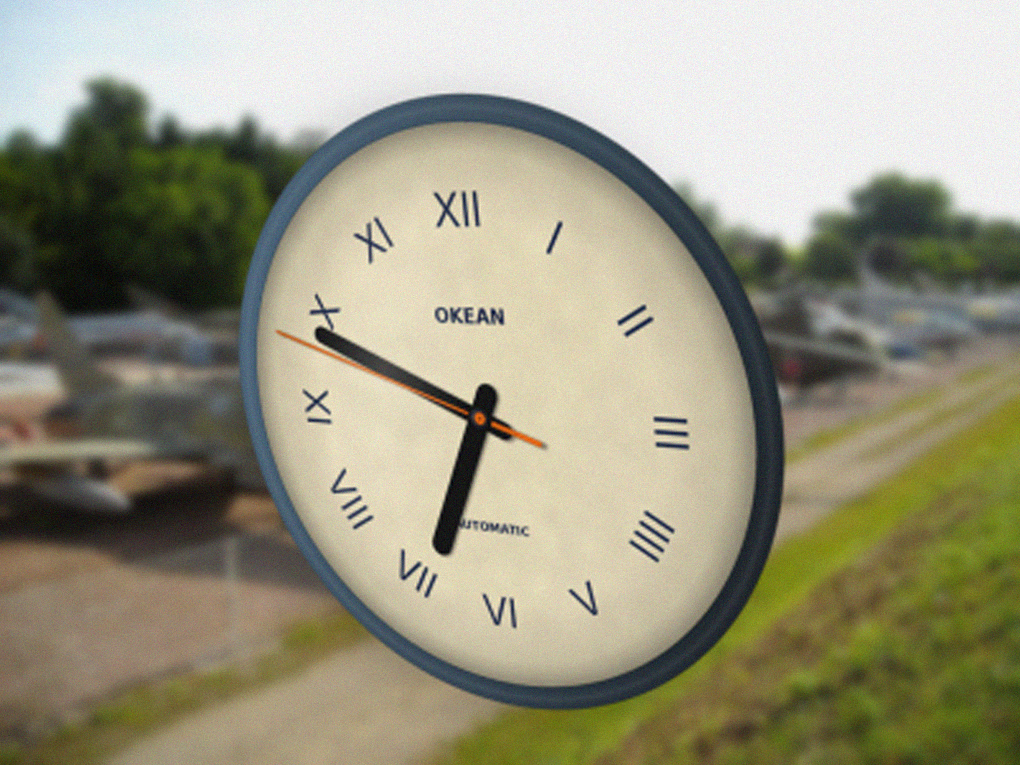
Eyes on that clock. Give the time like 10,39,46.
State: 6,48,48
